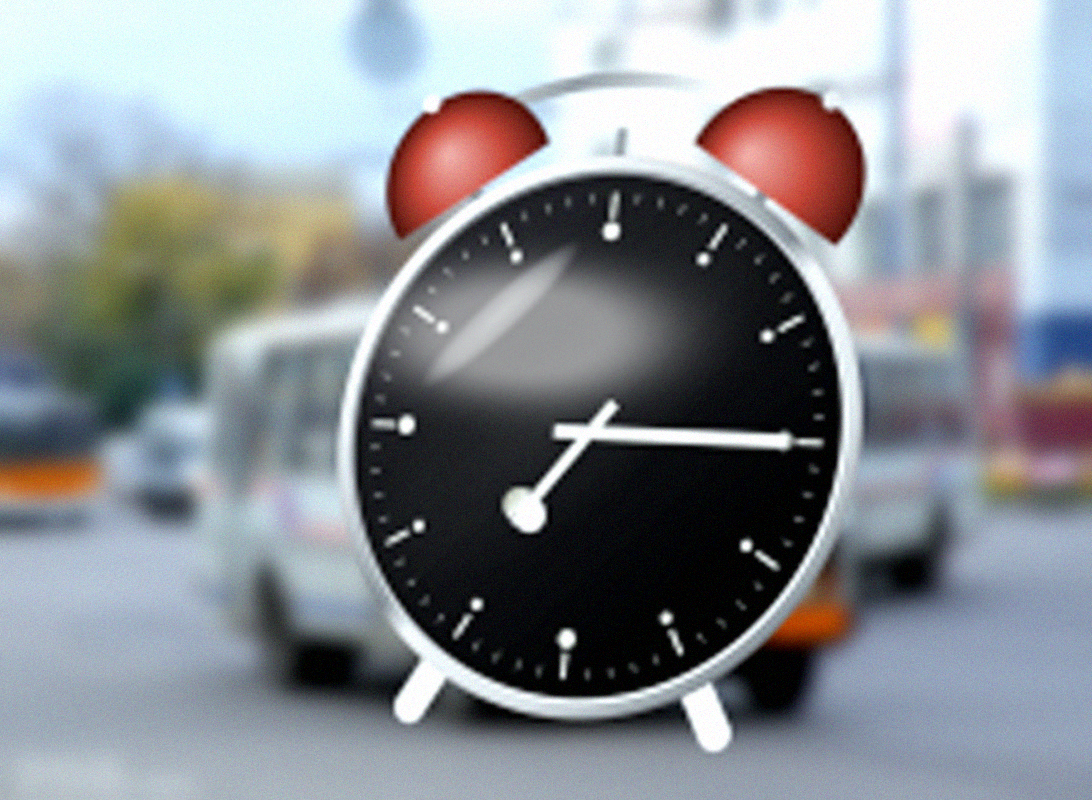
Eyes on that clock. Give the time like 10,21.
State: 7,15
